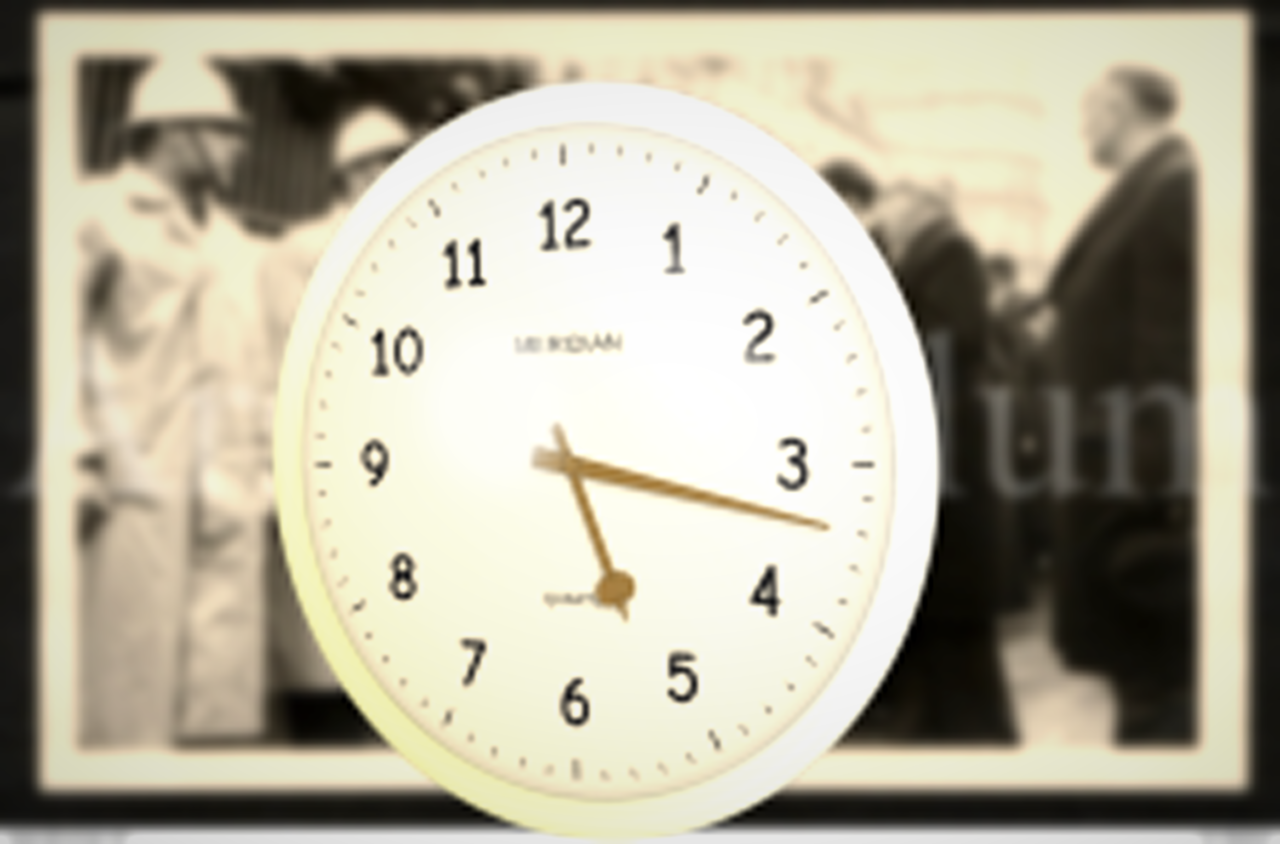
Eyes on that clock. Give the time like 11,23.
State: 5,17
